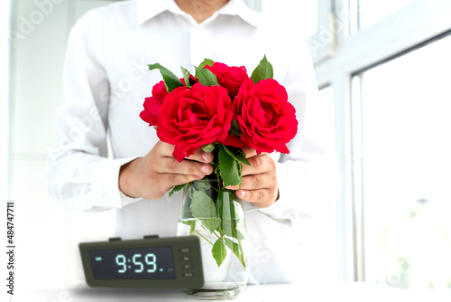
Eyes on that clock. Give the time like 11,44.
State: 9,59
